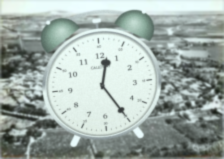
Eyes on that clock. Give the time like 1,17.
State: 12,25
